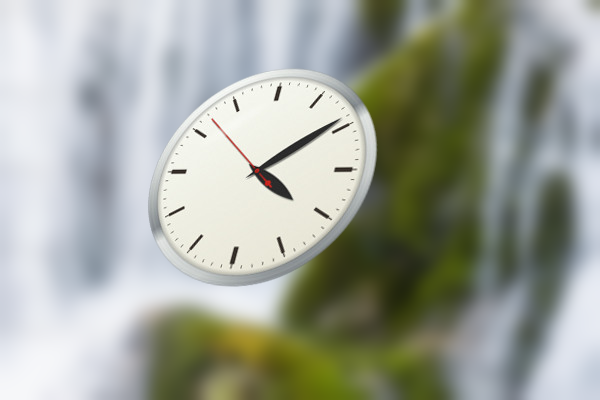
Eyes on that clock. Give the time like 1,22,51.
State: 4,08,52
